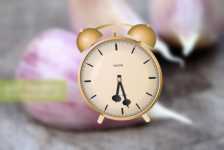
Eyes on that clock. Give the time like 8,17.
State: 6,28
